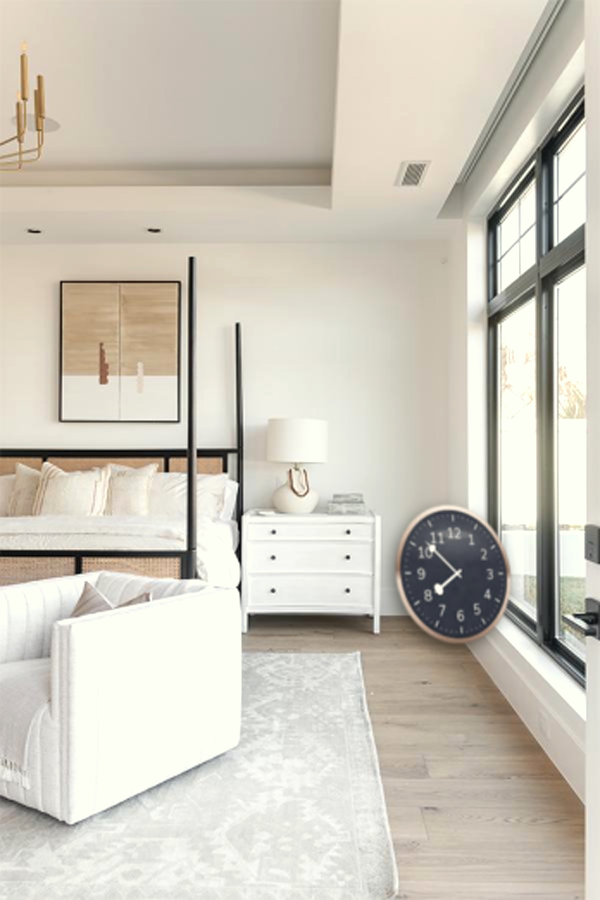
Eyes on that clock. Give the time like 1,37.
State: 7,52
